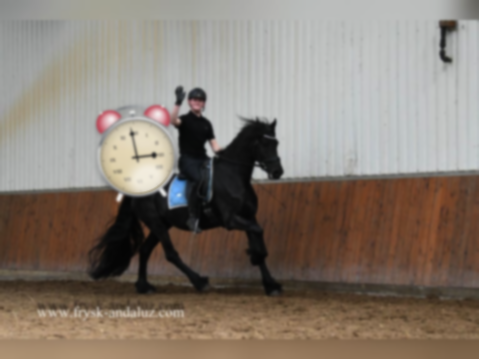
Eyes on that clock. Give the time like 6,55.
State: 2,59
